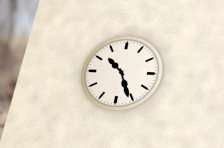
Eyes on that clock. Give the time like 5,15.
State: 10,26
